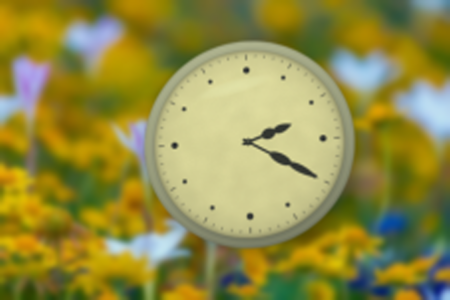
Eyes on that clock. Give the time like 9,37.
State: 2,20
